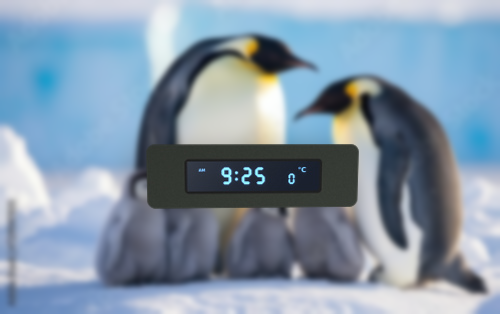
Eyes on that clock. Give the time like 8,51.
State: 9,25
